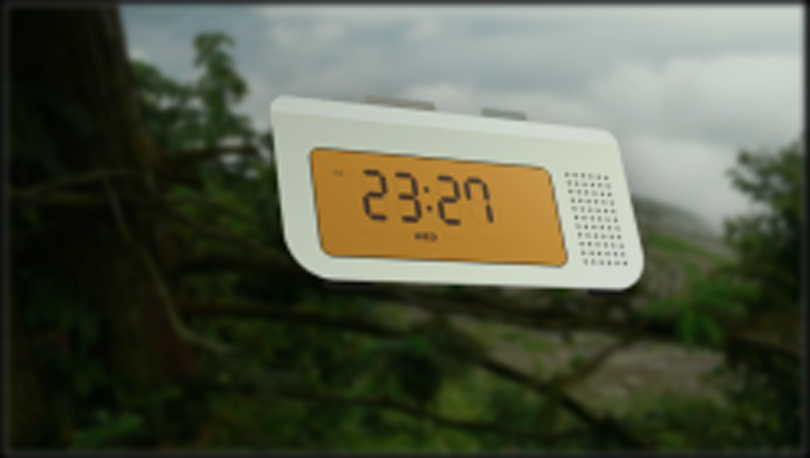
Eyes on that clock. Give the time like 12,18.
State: 23,27
